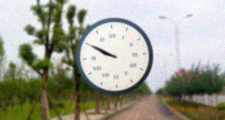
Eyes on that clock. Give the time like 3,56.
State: 9,50
